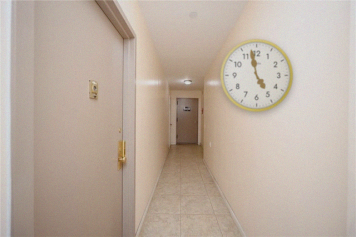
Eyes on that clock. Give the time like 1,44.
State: 4,58
